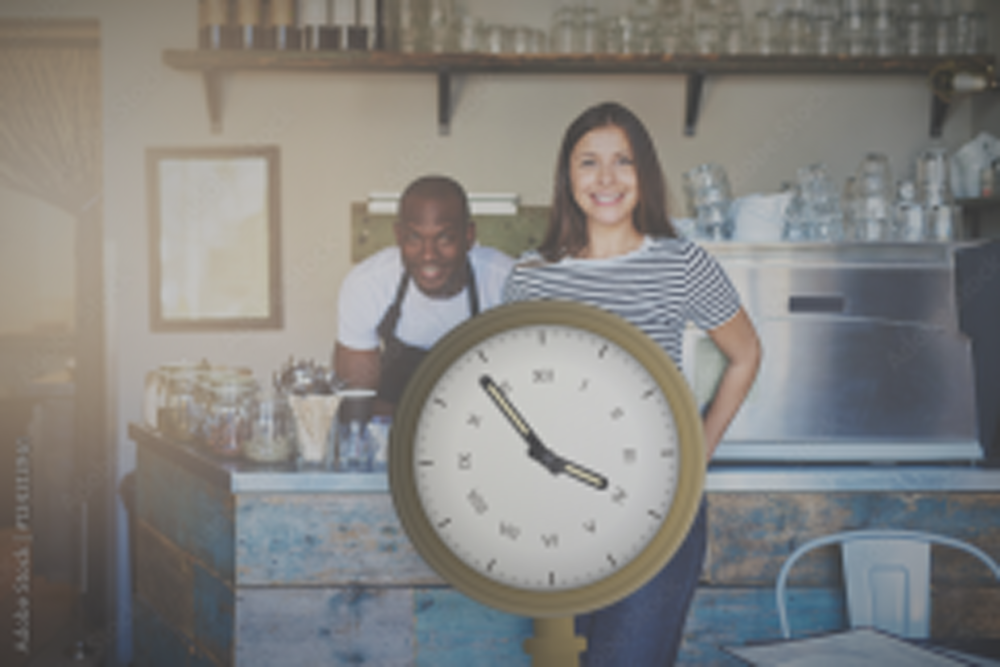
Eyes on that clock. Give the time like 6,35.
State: 3,54
